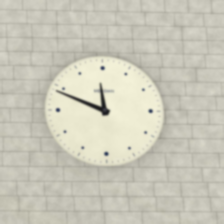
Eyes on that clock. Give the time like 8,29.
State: 11,49
